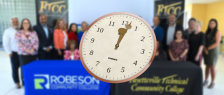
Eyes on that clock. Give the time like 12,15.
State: 12,02
